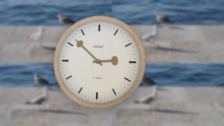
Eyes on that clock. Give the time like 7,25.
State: 2,52
